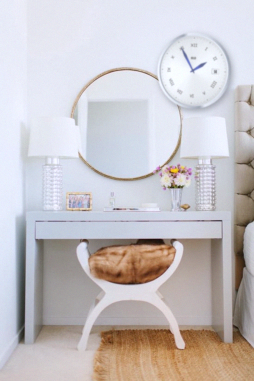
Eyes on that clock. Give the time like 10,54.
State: 1,55
